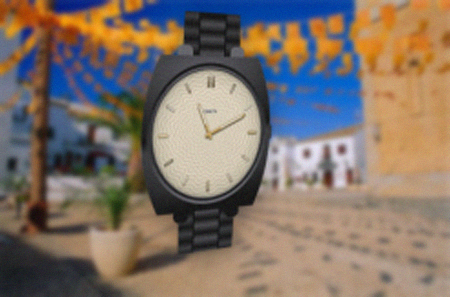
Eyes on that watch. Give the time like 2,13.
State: 11,11
